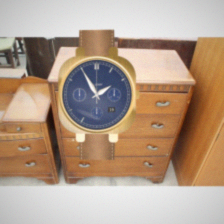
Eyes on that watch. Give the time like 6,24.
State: 1,55
